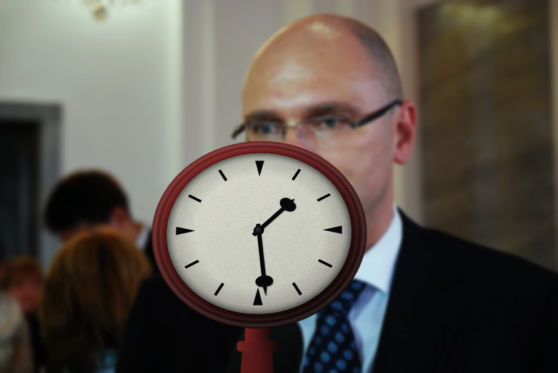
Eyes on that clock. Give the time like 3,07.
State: 1,29
